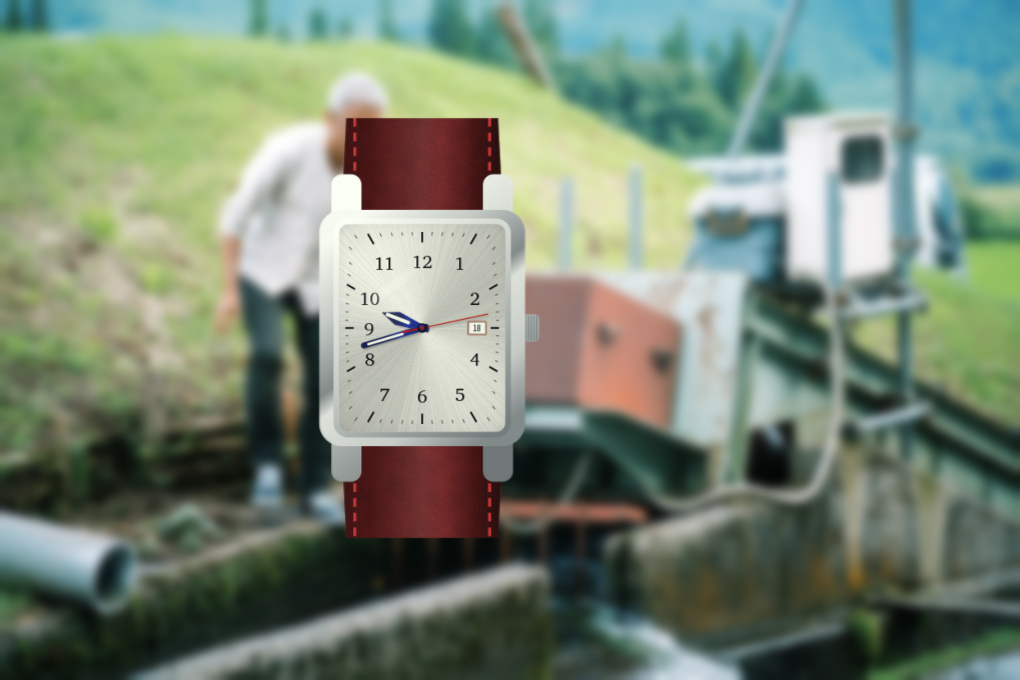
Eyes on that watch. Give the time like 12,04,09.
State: 9,42,13
